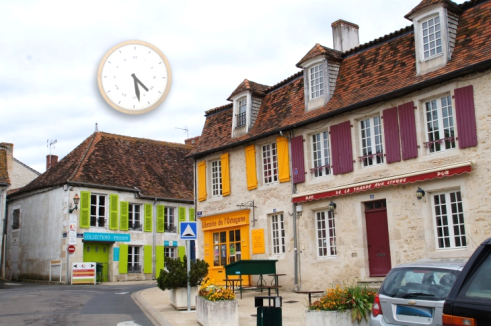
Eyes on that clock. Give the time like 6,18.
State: 4,28
